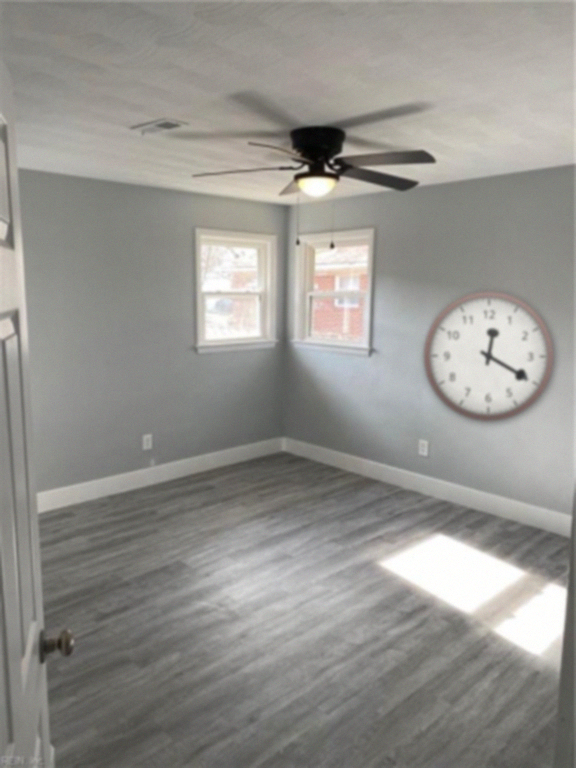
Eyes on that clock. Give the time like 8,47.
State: 12,20
